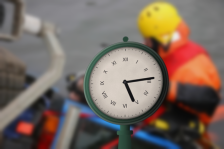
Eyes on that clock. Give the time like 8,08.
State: 5,14
